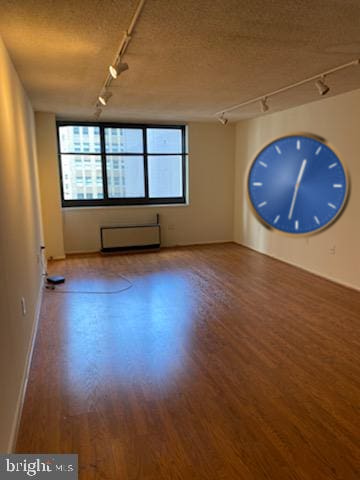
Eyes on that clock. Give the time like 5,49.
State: 12,32
